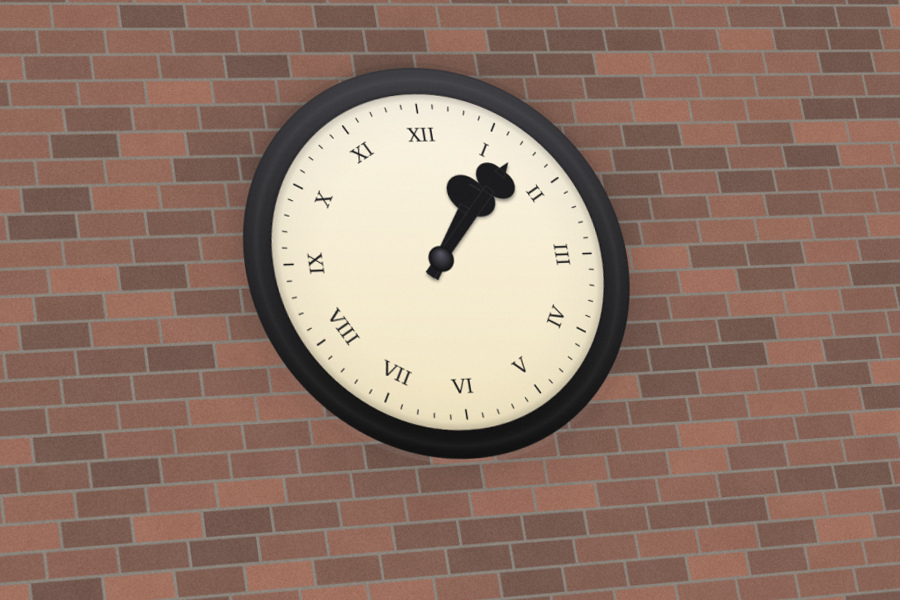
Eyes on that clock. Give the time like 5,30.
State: 1,07
